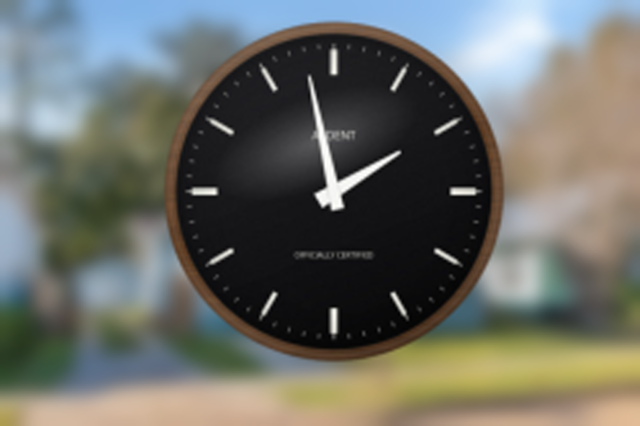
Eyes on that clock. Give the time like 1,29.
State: 1,58
